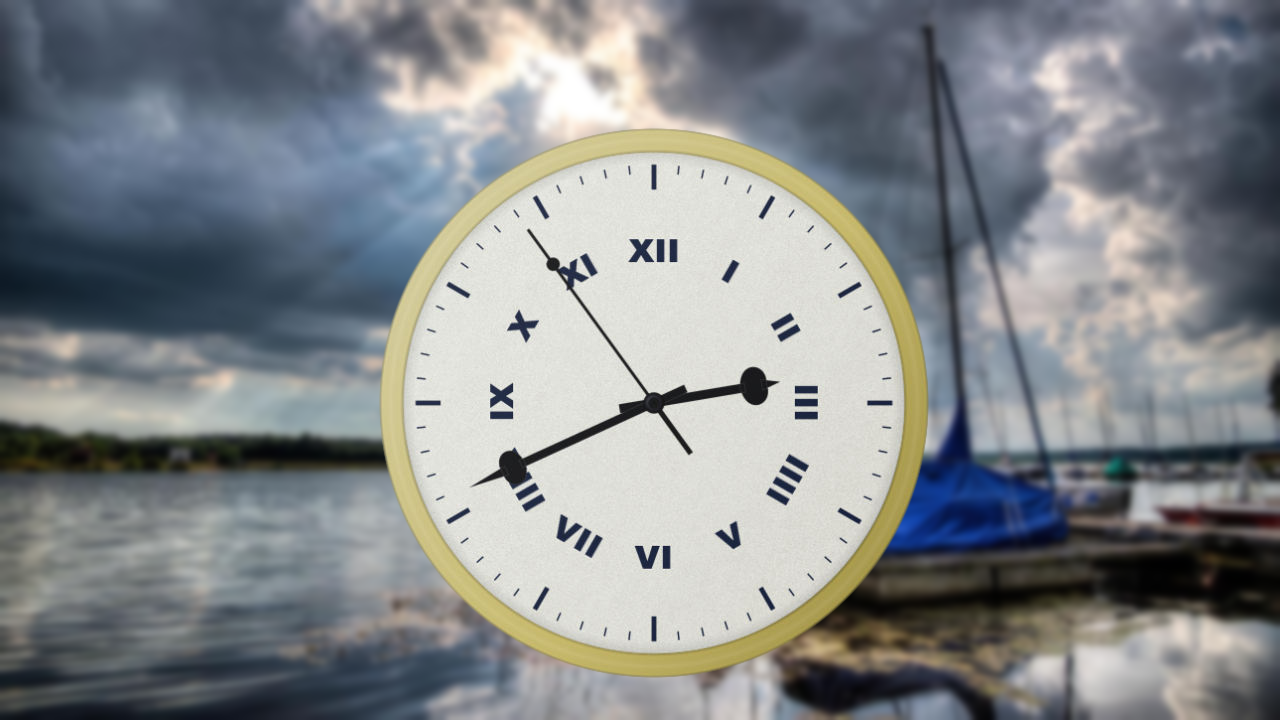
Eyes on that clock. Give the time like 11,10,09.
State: 2,40,54
